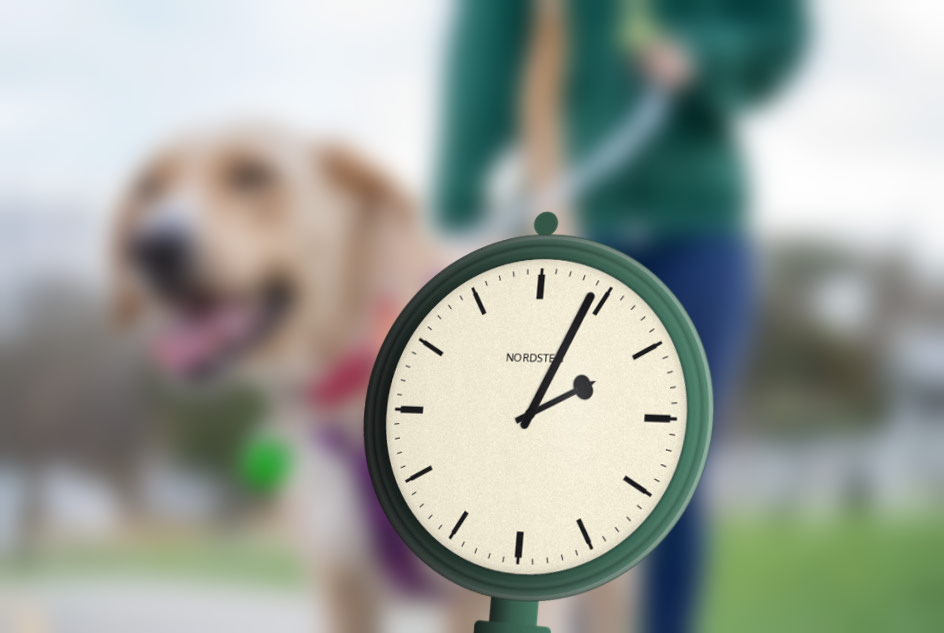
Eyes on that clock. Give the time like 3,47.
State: 2,04
